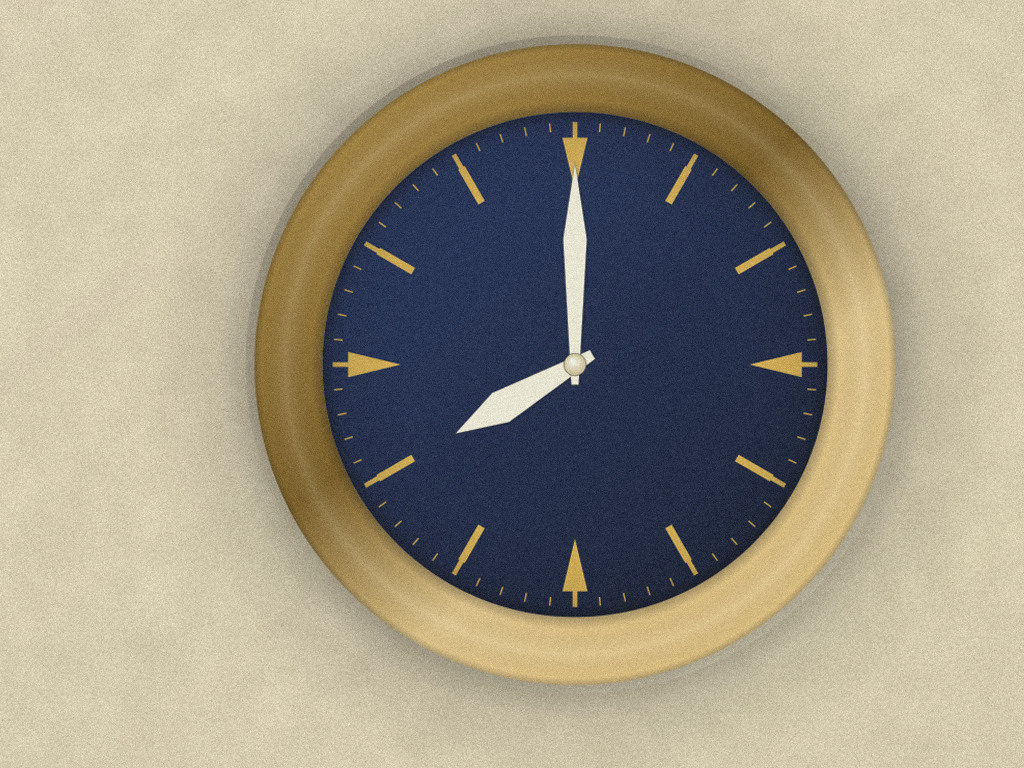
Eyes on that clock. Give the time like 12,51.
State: 8,00
